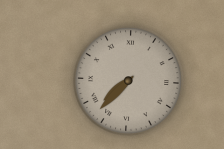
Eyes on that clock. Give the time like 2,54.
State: 7,37
